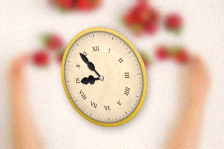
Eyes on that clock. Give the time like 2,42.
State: 8,54
